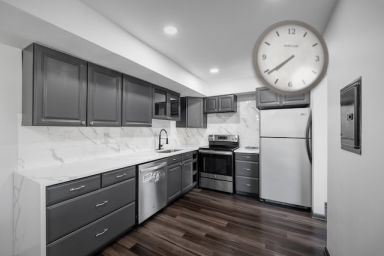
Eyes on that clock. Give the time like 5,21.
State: 7,39
